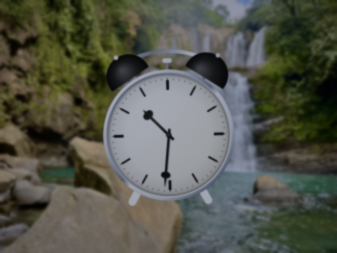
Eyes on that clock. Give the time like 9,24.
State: 10,31
